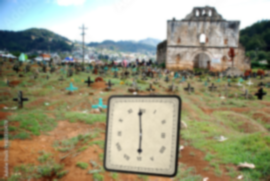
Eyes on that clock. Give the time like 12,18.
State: 5,59
